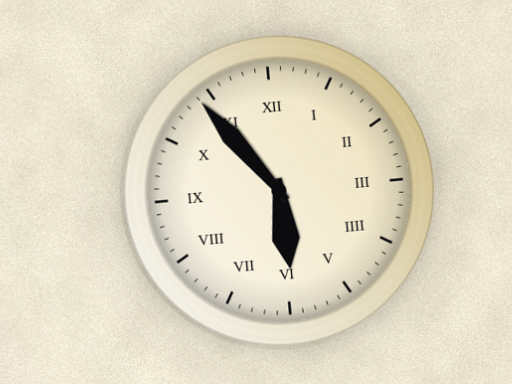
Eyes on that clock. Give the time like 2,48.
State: 5,54
